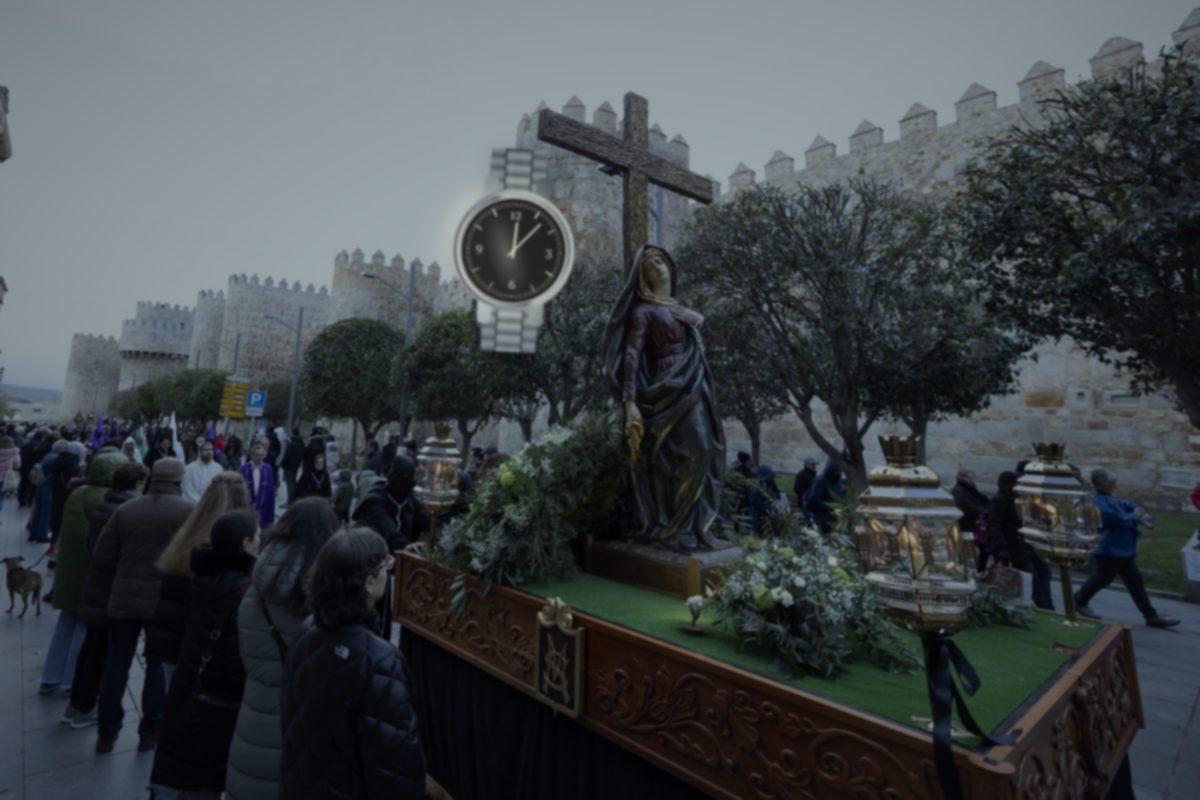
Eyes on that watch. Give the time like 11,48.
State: 12,07
